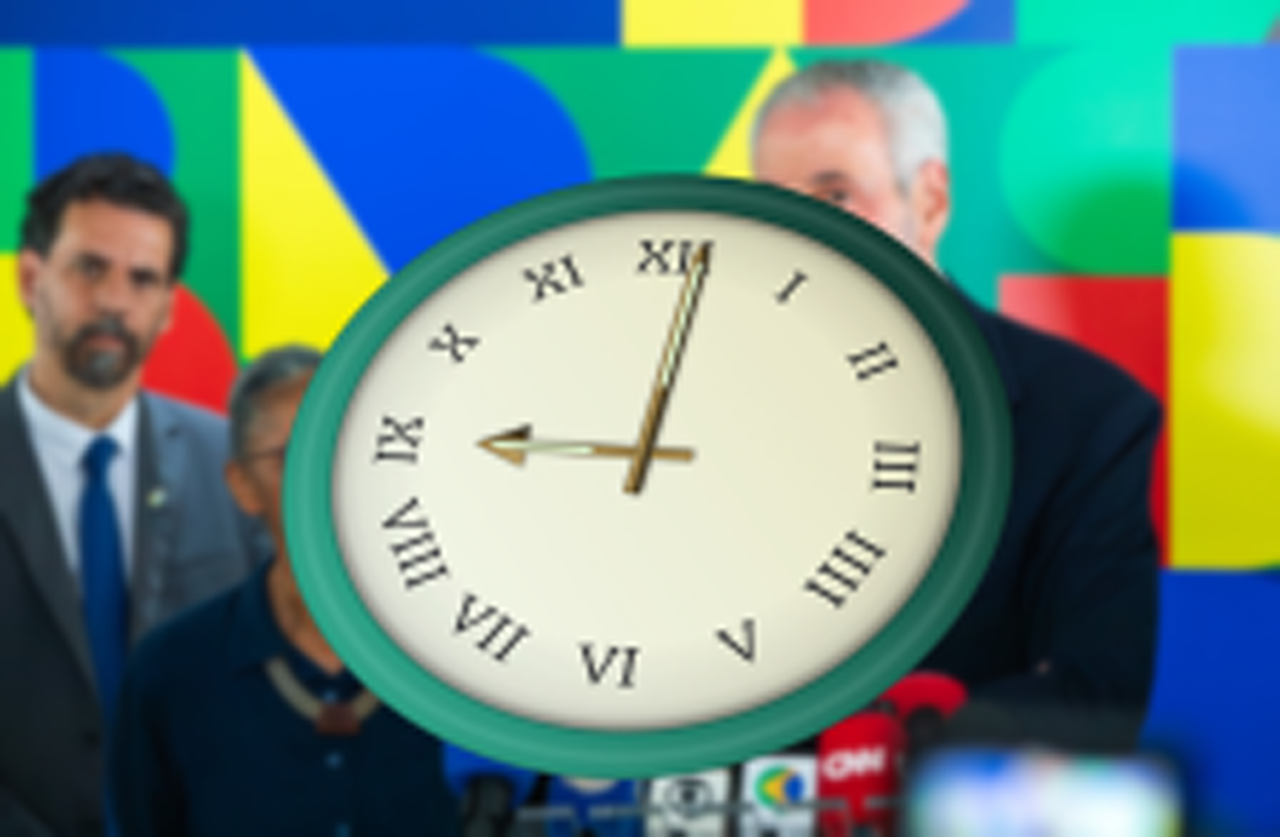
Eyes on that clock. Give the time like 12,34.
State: 9,01
